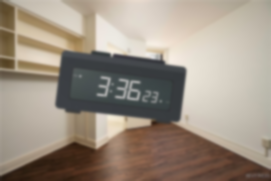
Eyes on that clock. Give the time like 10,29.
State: 3,36
